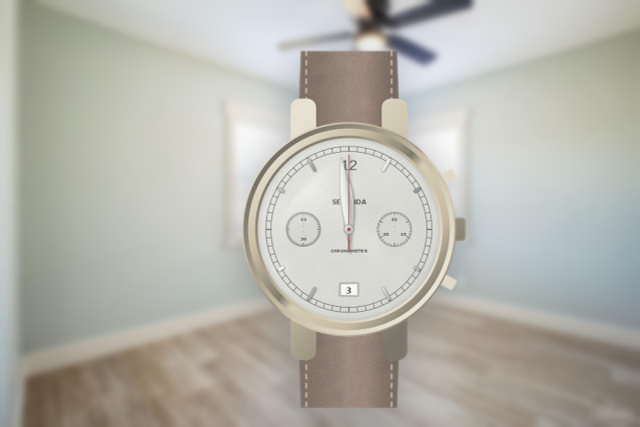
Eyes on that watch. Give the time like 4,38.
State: 11,59
